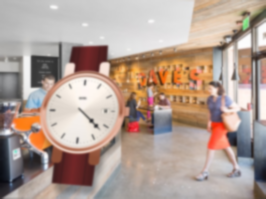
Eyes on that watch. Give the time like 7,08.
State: 4,22
